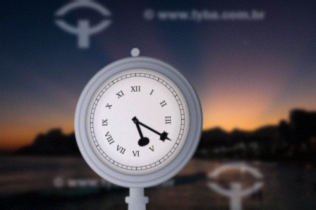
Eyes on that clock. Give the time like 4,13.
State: 5,20
